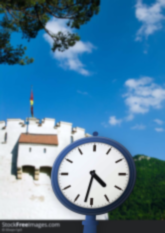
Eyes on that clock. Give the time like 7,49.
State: 4,32
